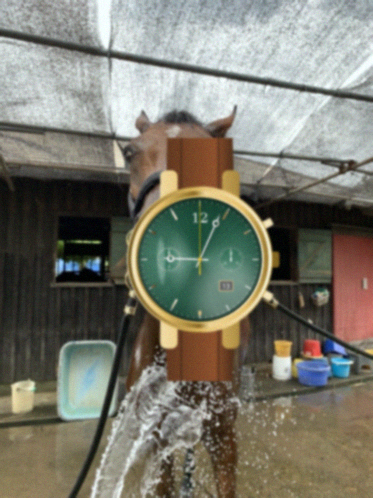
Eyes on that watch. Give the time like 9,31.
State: 9,04
